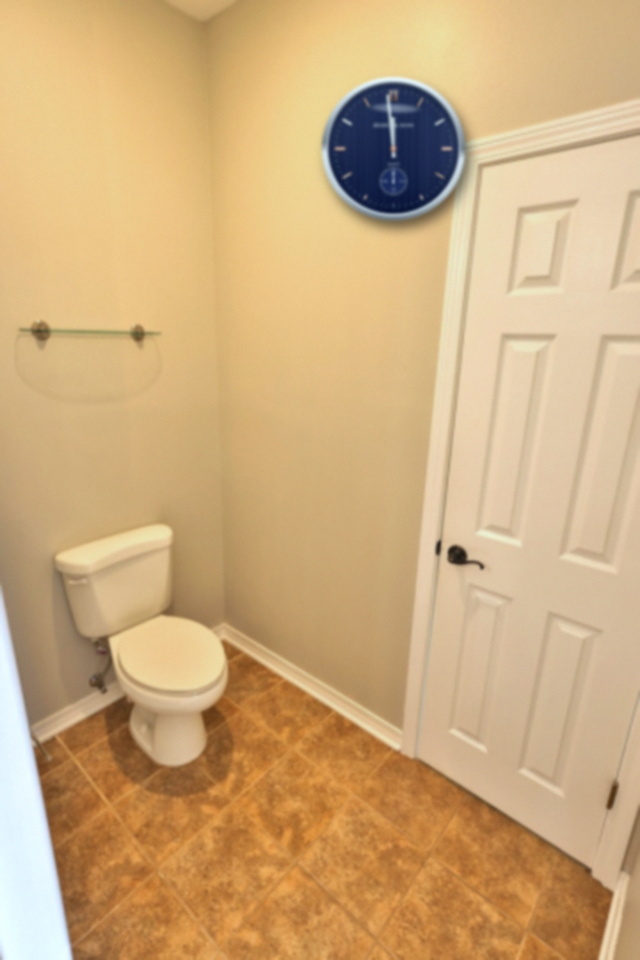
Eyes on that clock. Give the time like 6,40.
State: 11,59
